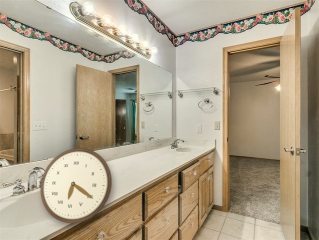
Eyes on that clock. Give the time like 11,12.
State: 6,20
